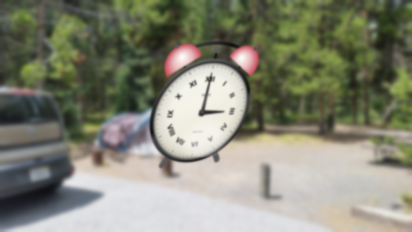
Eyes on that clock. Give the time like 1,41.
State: 3,00
